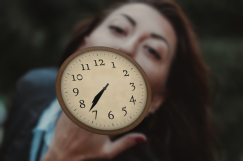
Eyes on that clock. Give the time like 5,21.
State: 7,37
